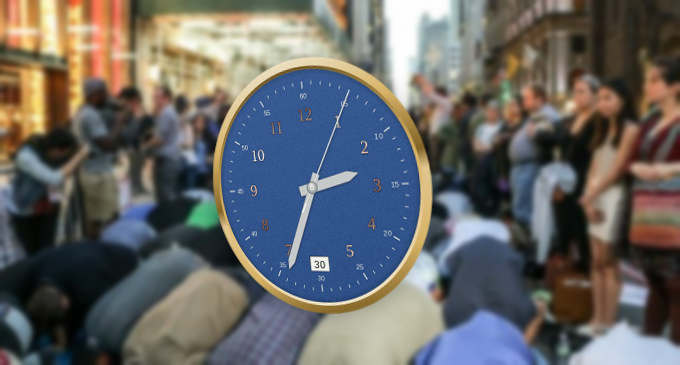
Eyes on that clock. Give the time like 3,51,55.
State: 2,34,05
